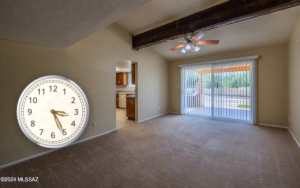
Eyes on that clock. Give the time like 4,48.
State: 3,26
